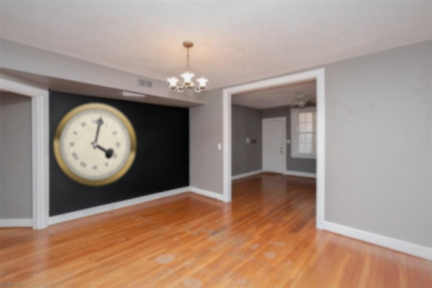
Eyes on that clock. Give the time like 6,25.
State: 4,02
